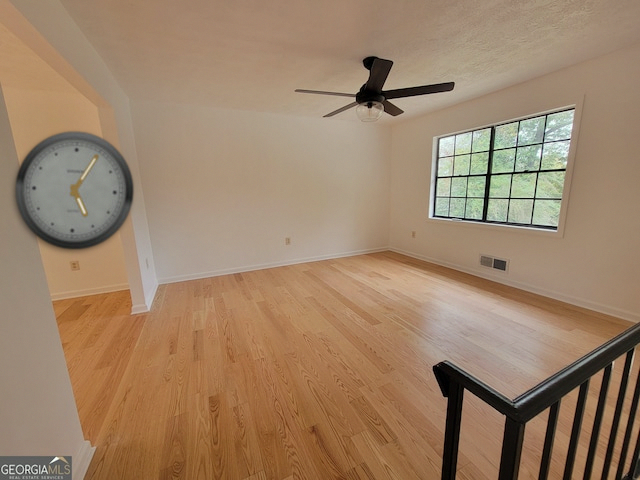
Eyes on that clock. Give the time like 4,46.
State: 5,05
